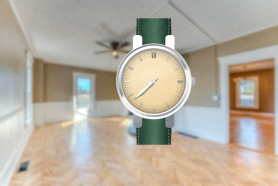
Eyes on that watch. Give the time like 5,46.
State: 7,38
